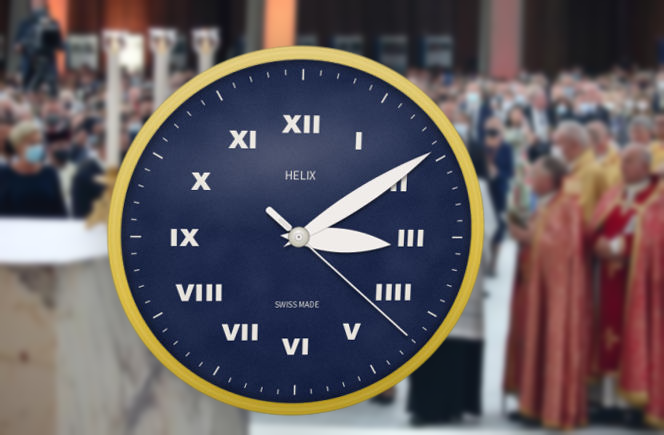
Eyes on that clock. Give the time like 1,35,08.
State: 3,09,22
